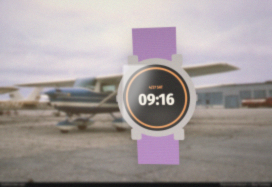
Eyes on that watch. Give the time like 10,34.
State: 9,16
